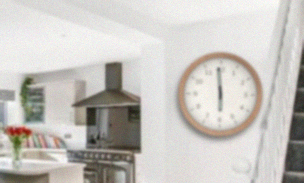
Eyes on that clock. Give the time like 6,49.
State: 5,59
